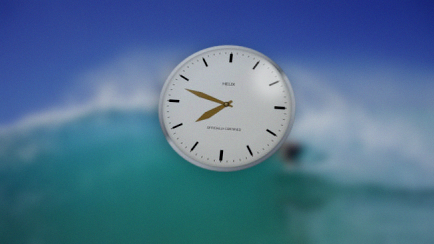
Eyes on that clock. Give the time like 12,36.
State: 7,48
